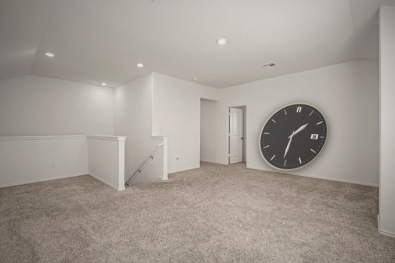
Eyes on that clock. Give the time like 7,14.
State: 1,31
